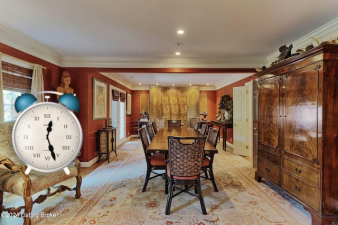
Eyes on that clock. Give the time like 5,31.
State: 12,27
